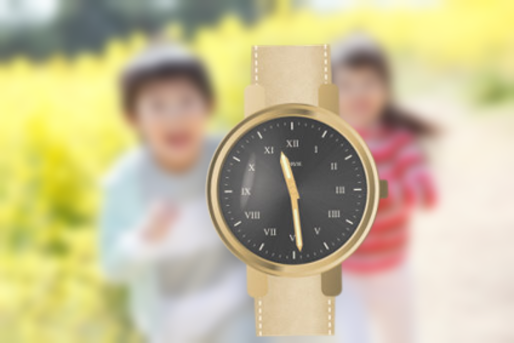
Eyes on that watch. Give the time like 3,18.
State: 11,29
